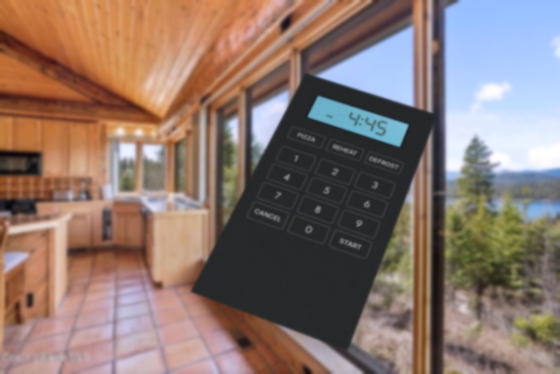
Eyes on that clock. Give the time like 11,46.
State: 4,45
